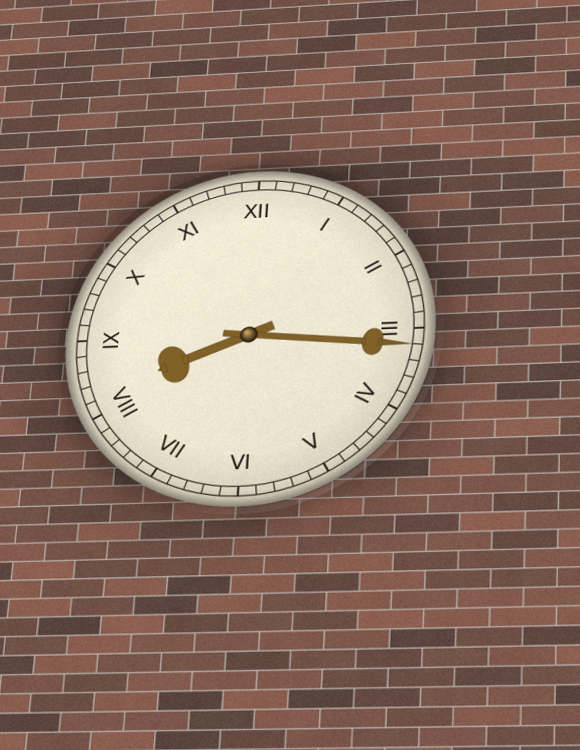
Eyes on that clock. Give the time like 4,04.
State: 8,16
